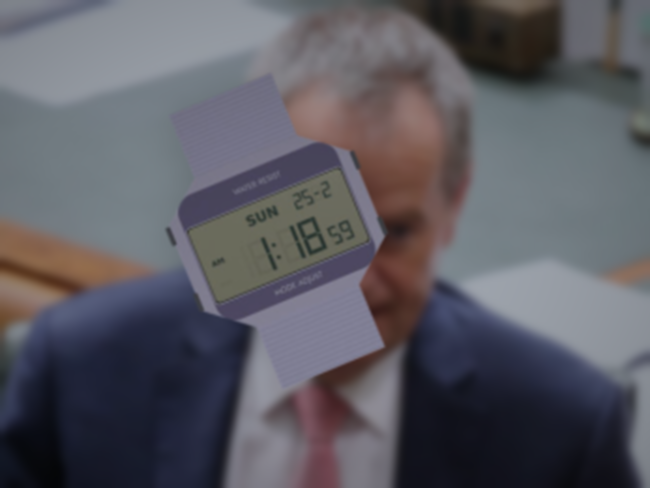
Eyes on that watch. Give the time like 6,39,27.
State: 1,18,59
